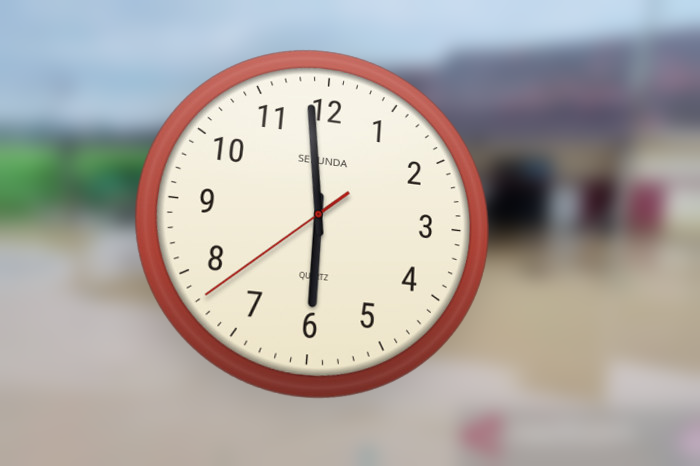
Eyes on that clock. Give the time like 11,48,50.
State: 5,58,38
